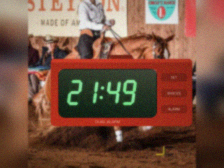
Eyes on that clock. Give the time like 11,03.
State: 21,49
